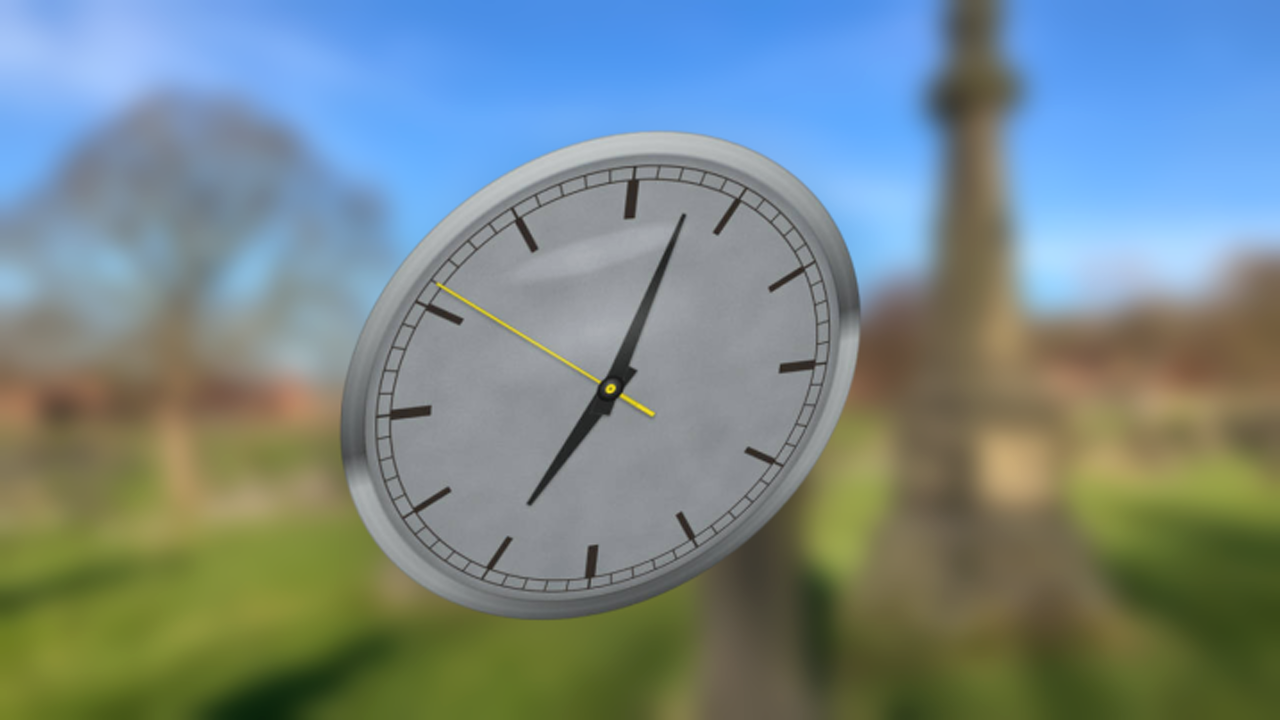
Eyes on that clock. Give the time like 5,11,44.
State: 7,02,51
